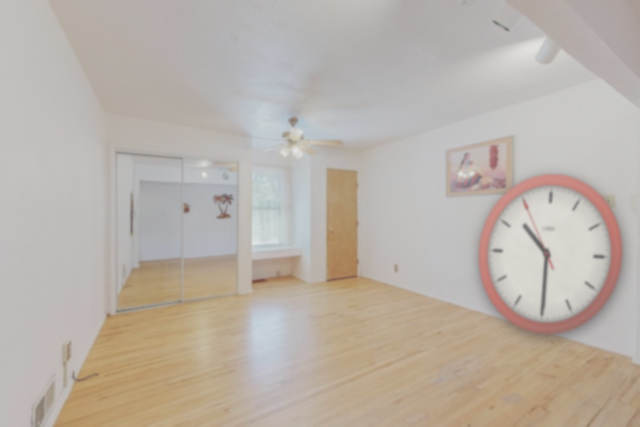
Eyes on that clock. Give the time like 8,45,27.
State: 10,29,55
